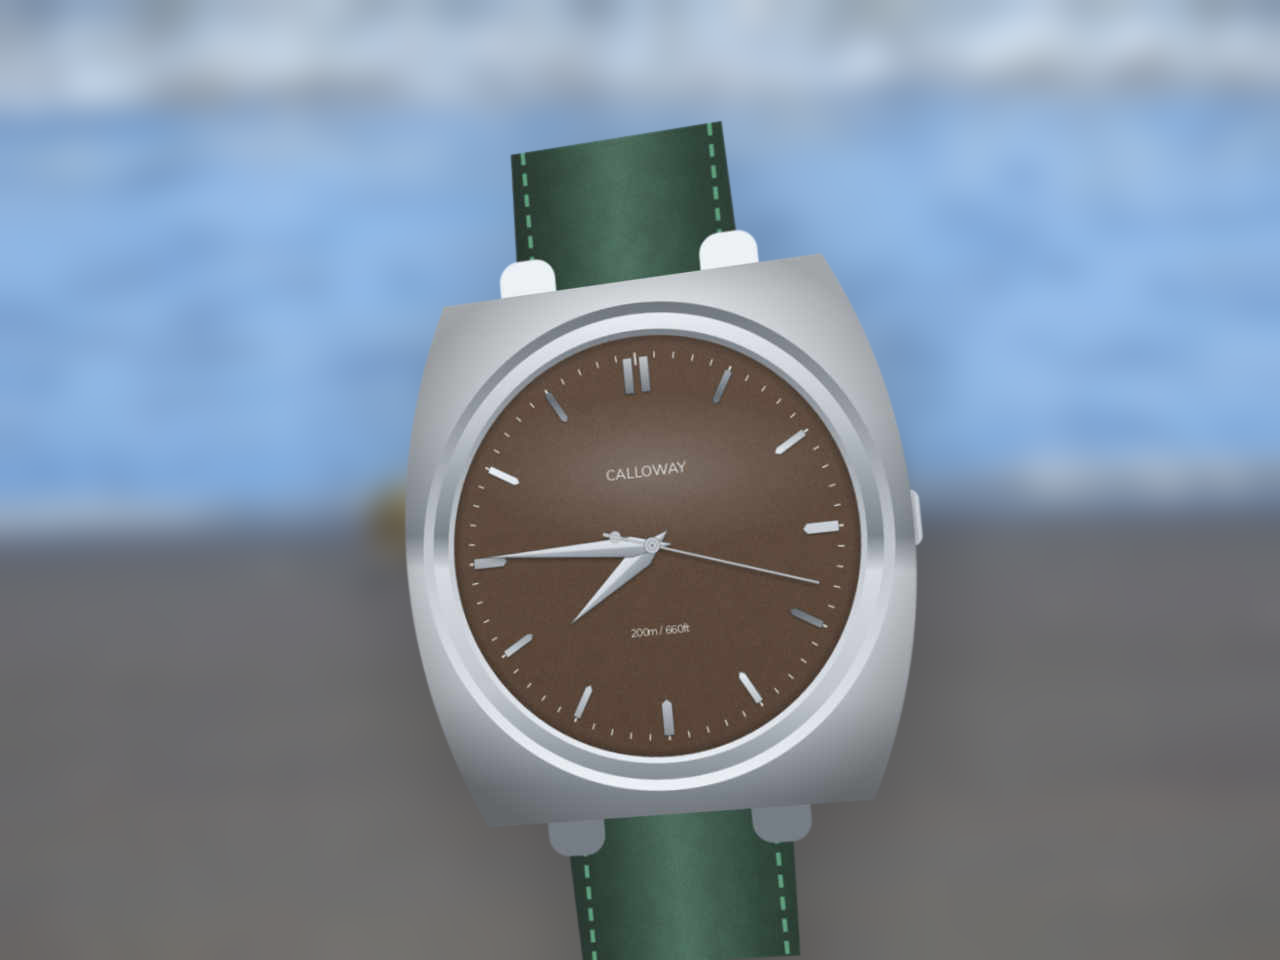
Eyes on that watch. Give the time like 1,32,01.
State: 7,45,18
